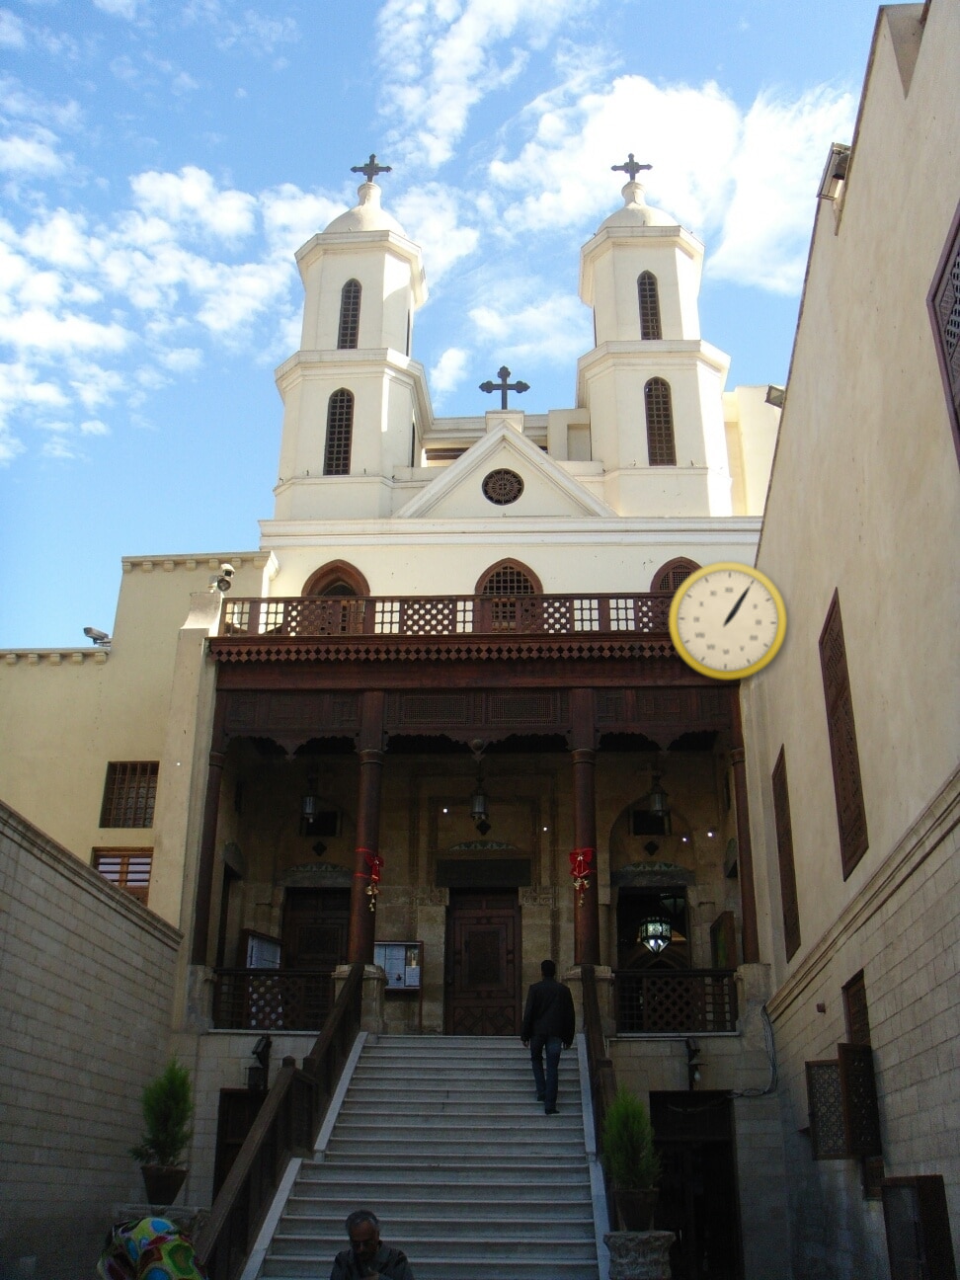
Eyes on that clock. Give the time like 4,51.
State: 1,05
